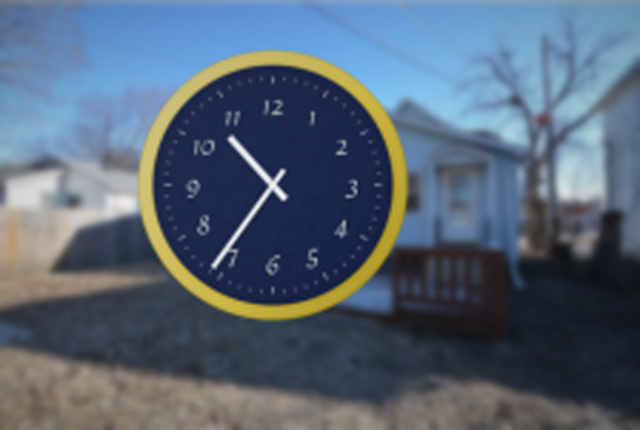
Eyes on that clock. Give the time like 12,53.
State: 10,36
